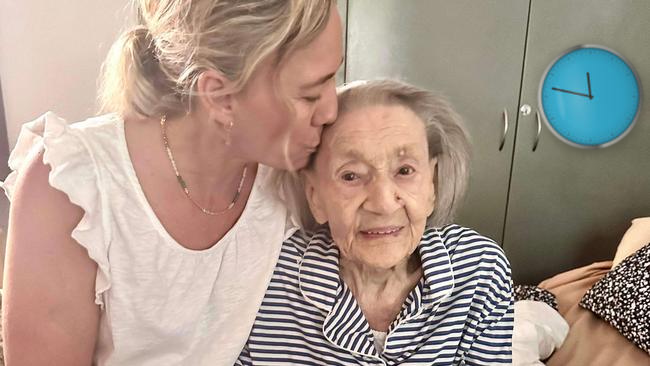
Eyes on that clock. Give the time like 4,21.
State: 11,47
